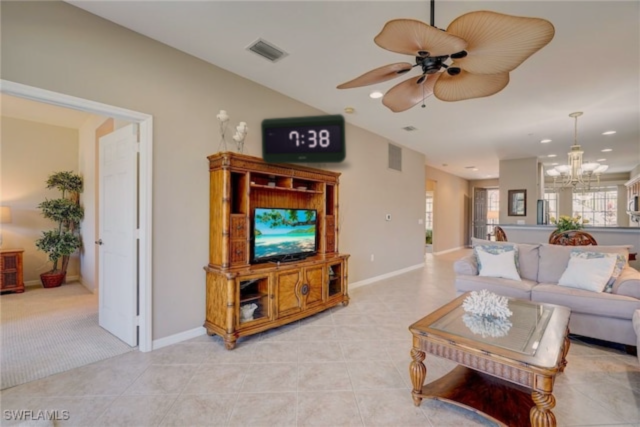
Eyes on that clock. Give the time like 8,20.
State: 7,38
